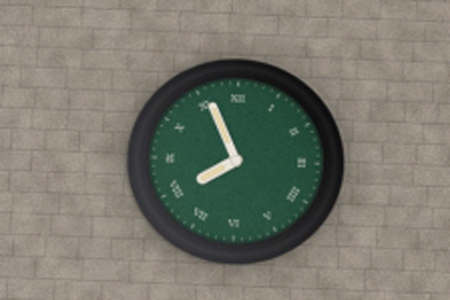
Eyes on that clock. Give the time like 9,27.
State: 7,56
